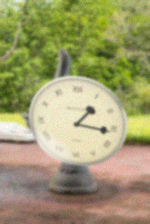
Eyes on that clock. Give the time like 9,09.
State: 1,16
